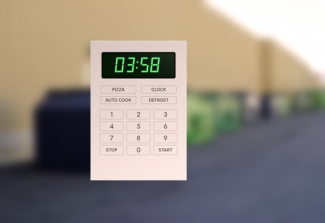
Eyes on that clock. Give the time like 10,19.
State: 3,58
